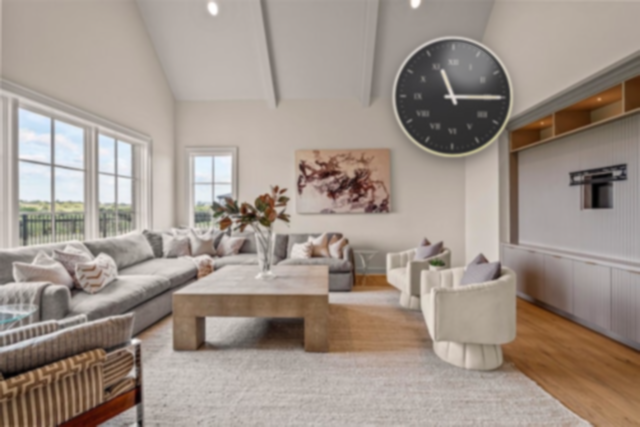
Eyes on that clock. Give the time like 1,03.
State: 11,15
